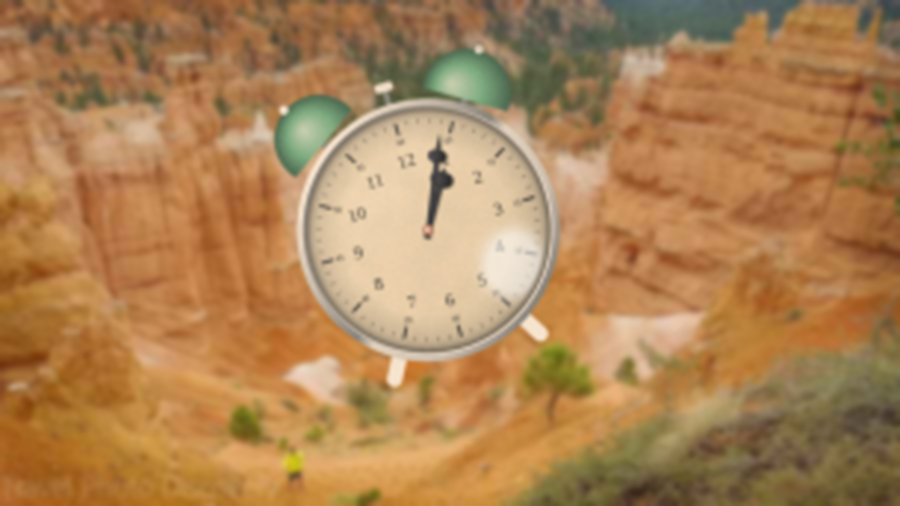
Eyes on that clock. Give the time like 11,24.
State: 1,04
